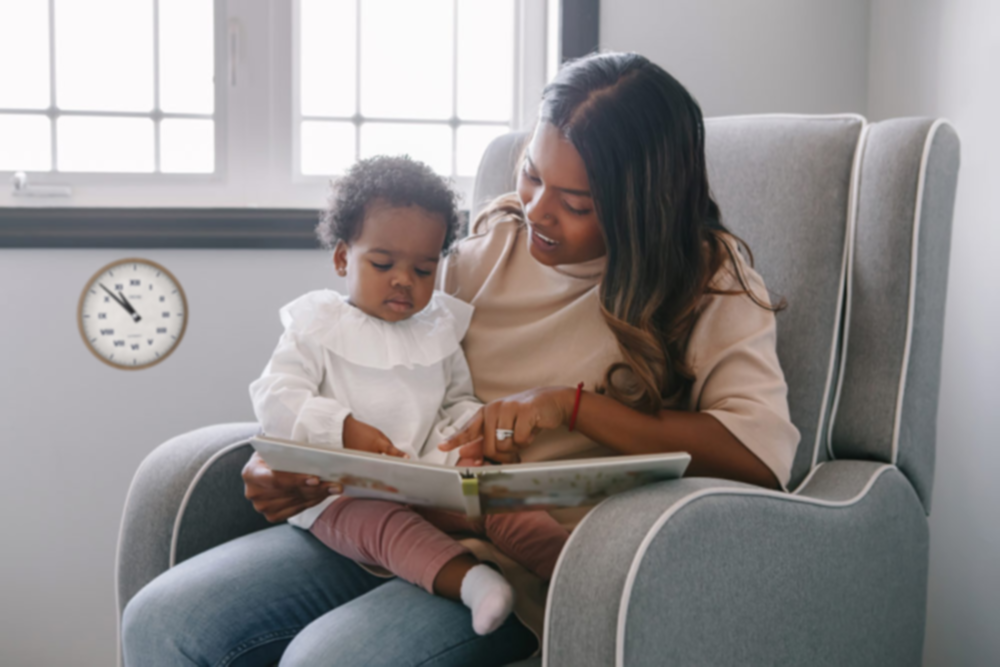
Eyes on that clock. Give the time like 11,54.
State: 10,52
